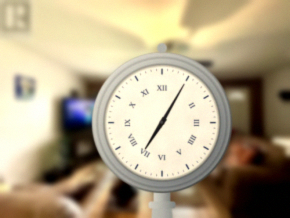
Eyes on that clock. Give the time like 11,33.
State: 7,05
